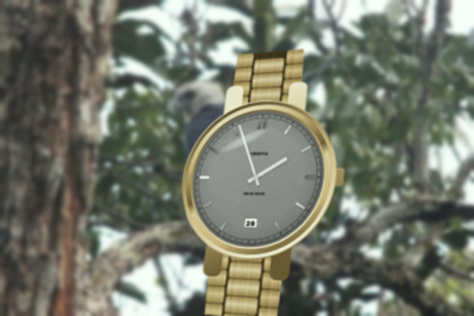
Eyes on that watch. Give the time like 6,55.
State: 1,56
